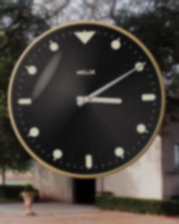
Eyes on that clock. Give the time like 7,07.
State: 3,10
